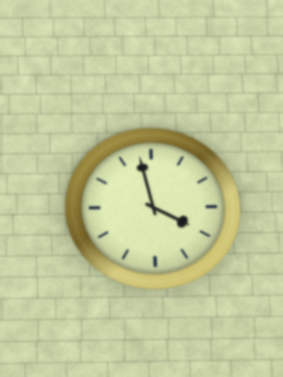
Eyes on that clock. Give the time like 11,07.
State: 3,58
